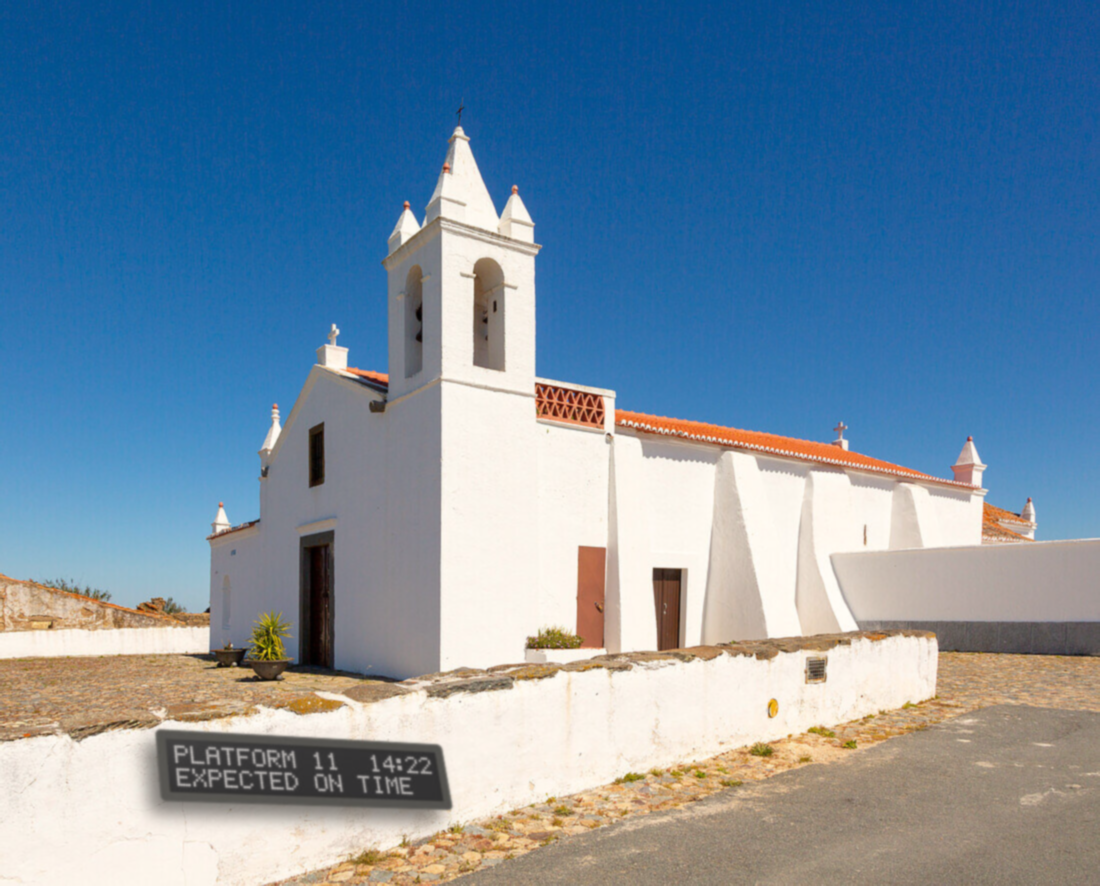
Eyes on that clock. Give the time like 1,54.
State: 14,22
